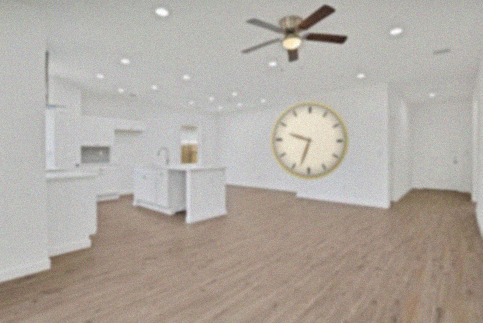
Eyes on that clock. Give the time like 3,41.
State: 9,33
